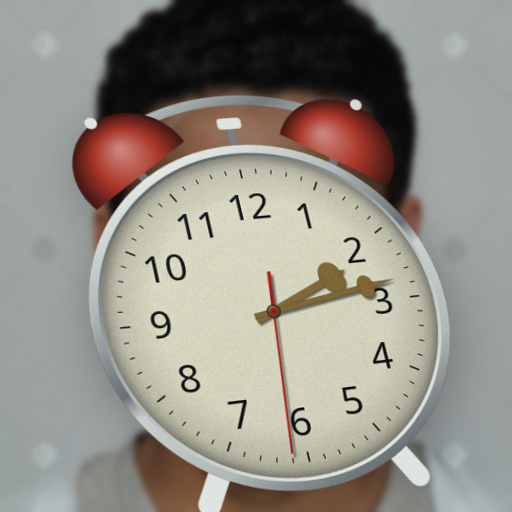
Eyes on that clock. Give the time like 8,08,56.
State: 2,13,31
